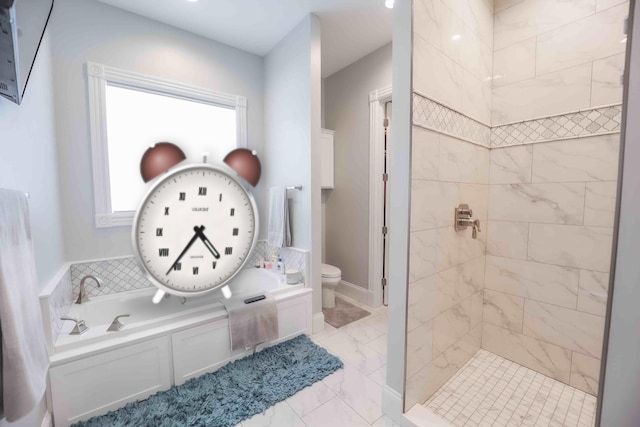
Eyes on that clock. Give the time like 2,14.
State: 4,36
